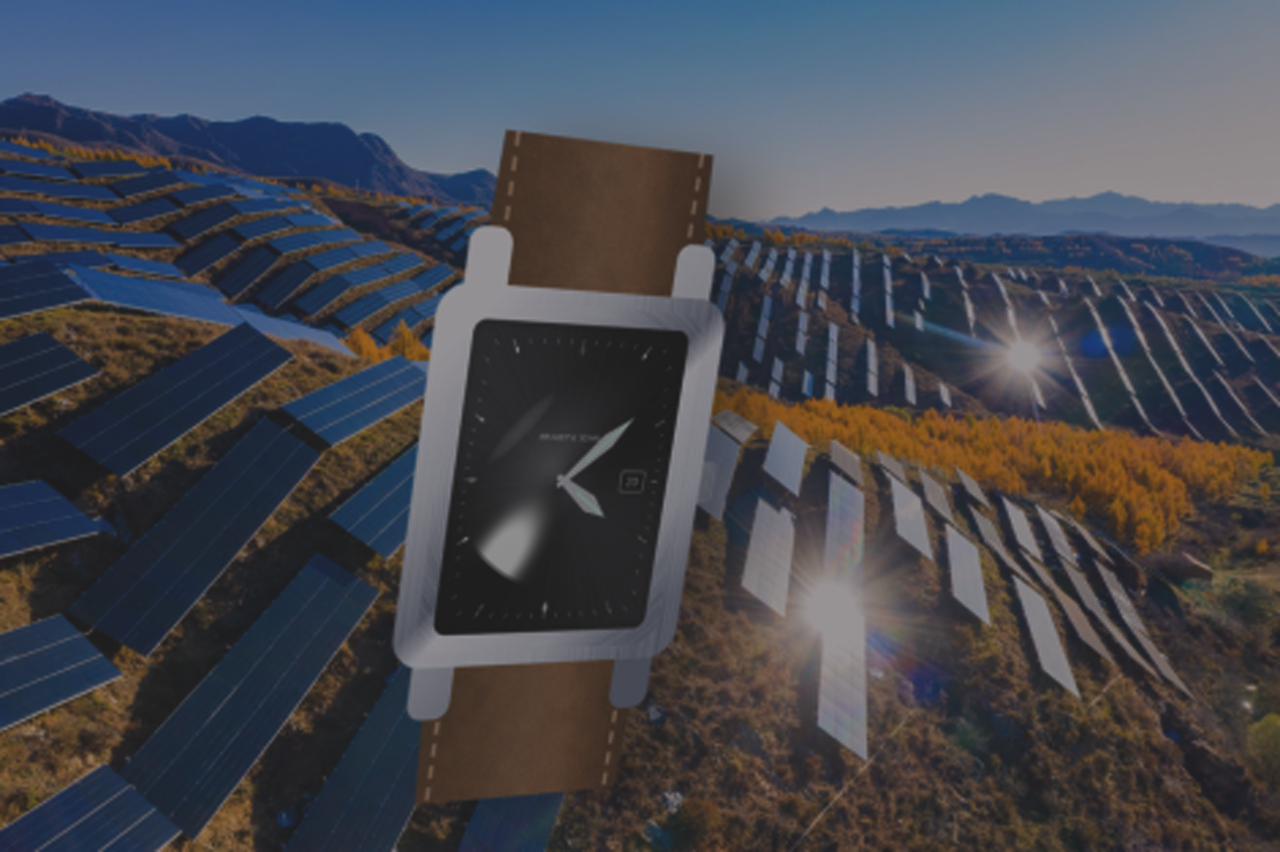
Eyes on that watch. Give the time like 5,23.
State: 4,08
